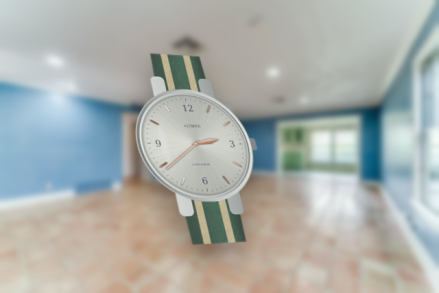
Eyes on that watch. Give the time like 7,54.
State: 2,39
